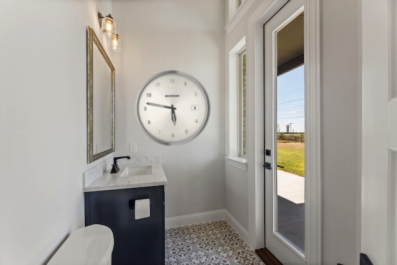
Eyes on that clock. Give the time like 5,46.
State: 5,47
